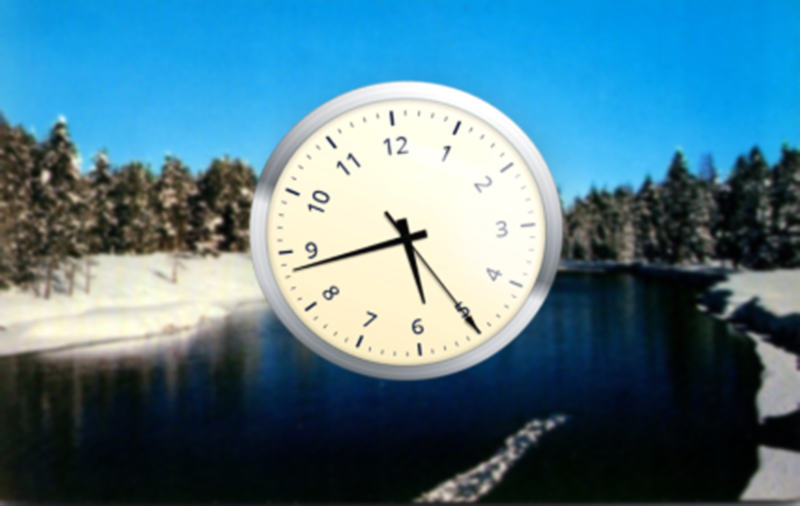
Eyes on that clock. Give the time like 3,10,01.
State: 5,43,25
